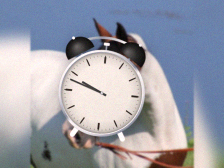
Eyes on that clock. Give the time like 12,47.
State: 9,48
